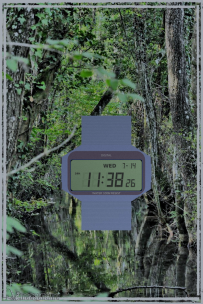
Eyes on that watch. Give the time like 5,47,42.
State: 11,38,26
